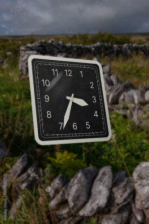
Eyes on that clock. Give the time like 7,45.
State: 3,34
